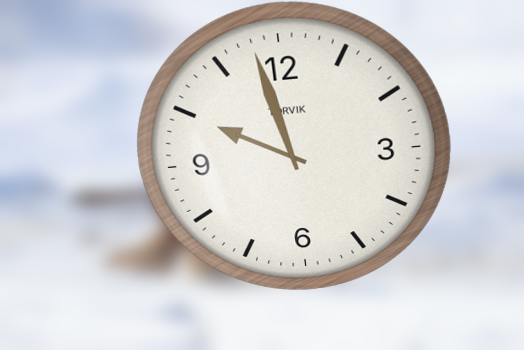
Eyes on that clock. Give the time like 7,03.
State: 9,58
